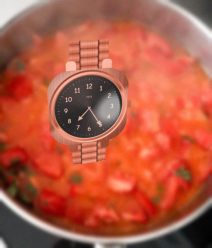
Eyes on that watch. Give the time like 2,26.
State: 7,25
